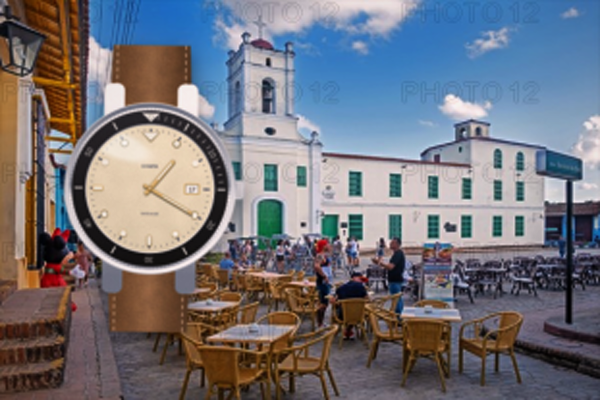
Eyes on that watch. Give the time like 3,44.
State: 1,20
